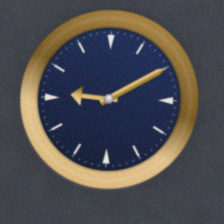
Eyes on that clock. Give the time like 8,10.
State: 9,10
